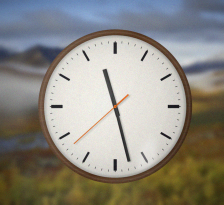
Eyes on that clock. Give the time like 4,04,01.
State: 11,27,38
